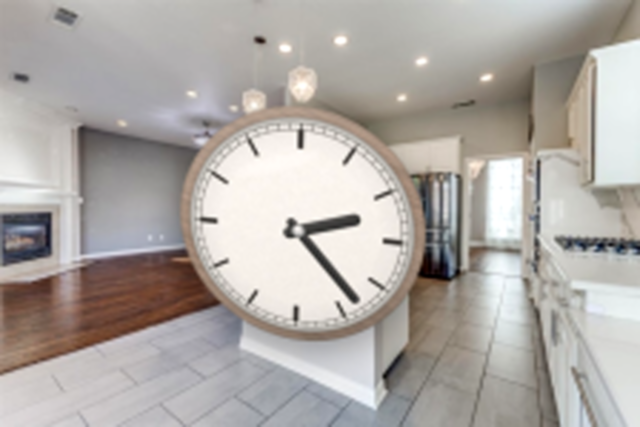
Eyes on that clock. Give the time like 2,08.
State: 2,23
